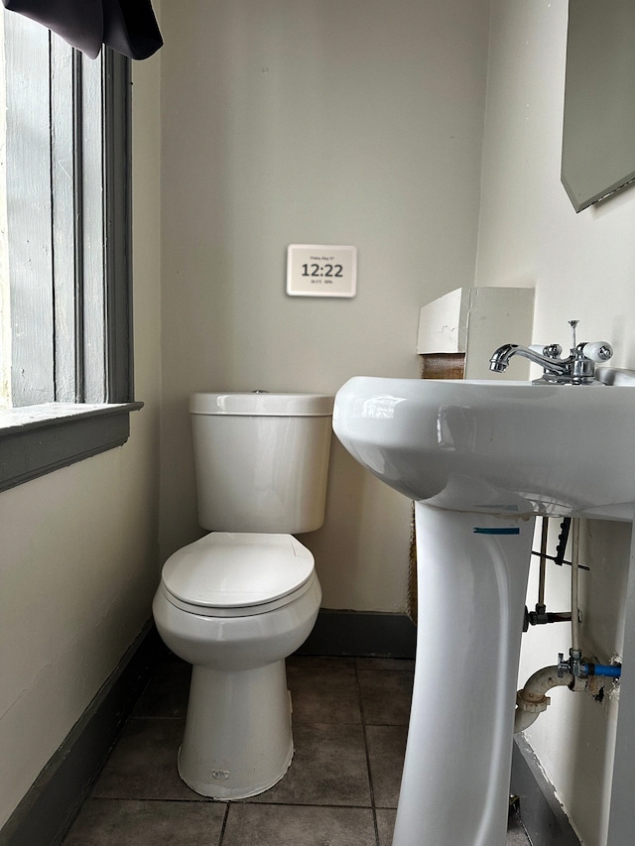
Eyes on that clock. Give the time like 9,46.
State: 12,22
